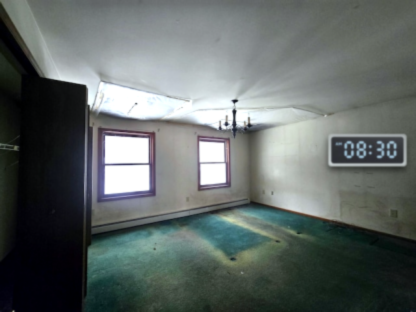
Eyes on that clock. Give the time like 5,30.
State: 8,30
